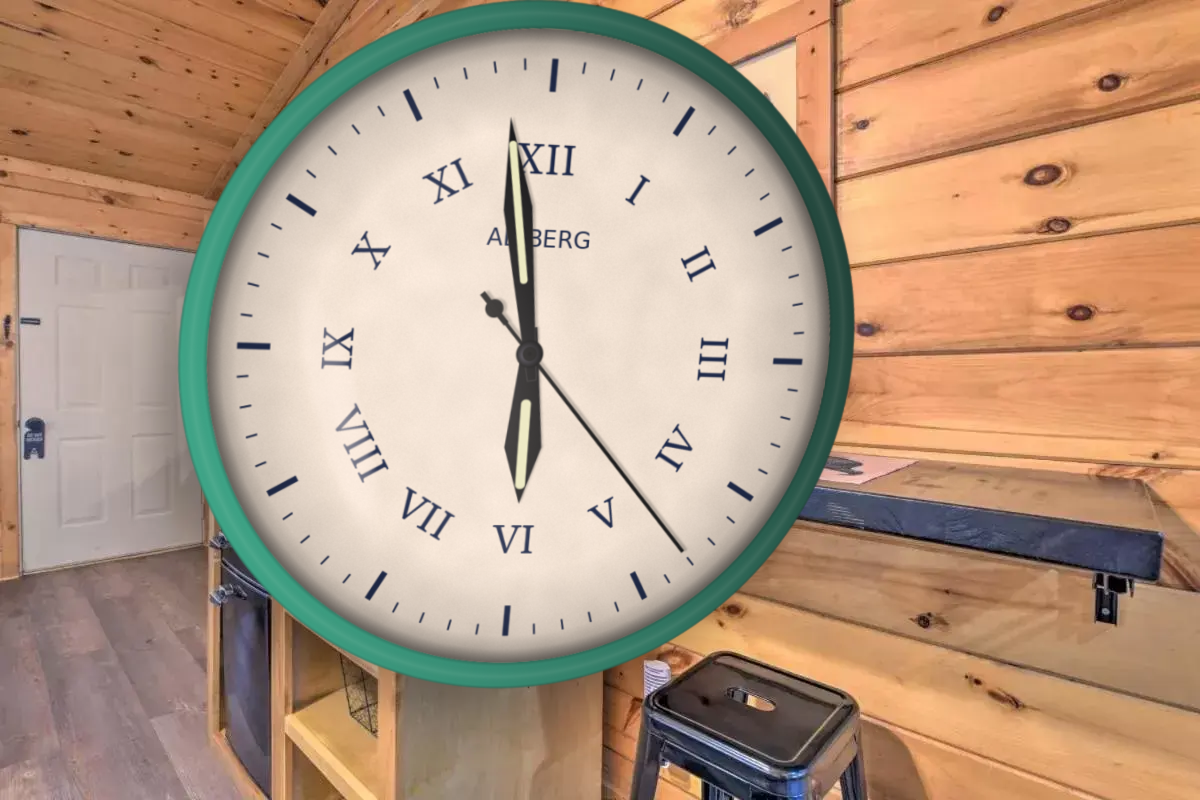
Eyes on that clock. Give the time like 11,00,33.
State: 5,58,23
